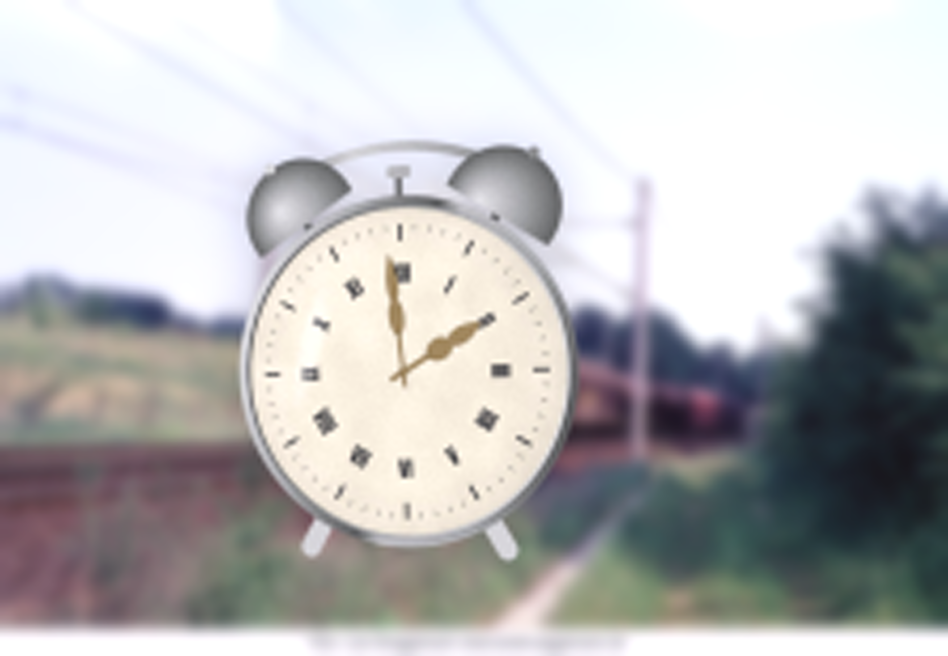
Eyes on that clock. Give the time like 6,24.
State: 1,59
